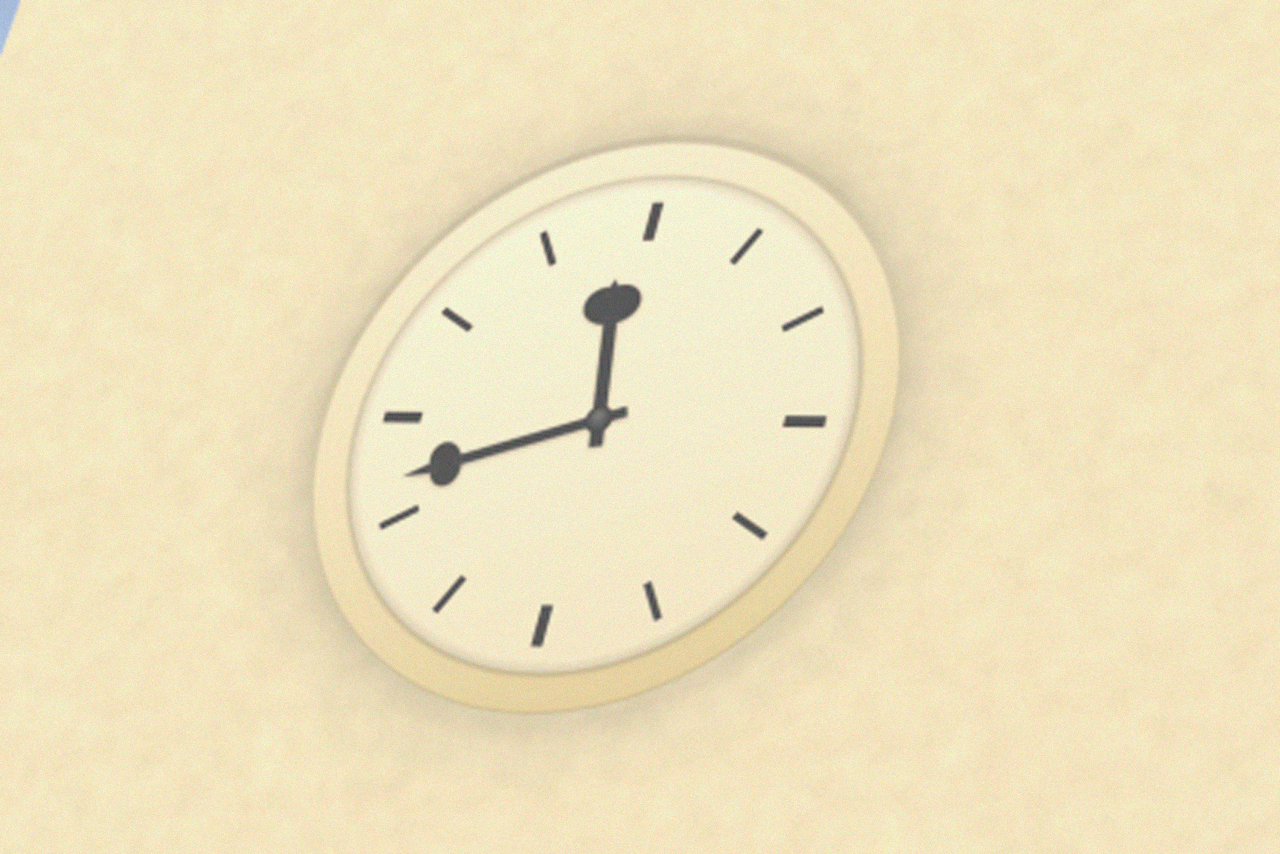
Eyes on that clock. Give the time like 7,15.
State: 11,42
